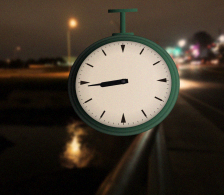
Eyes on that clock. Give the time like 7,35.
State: 8,44
